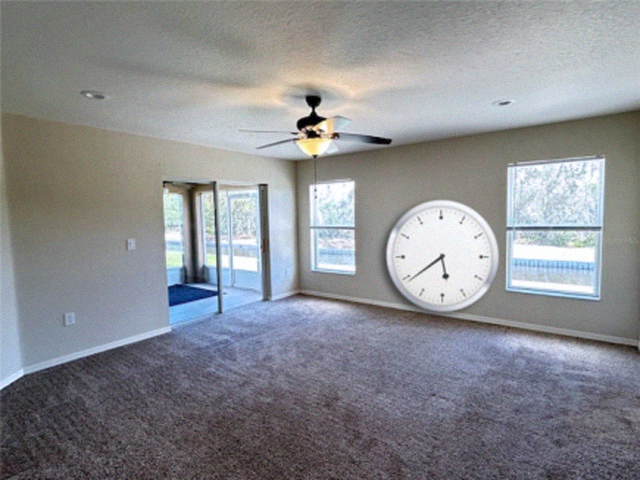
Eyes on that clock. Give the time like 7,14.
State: 5,39
